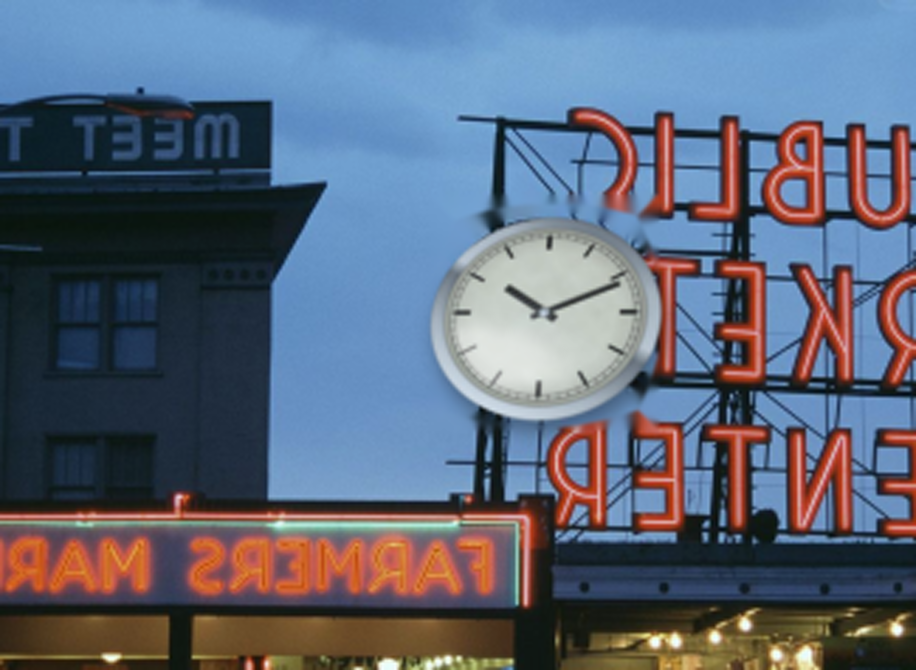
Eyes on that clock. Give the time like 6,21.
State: 10,11
